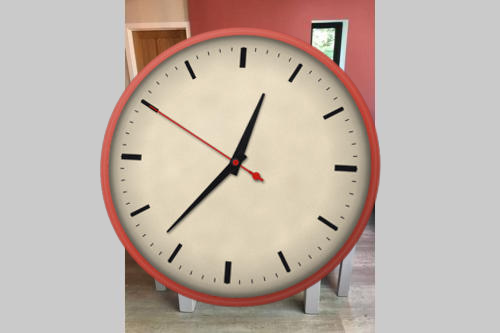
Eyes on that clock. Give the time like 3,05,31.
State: 12,36,50
